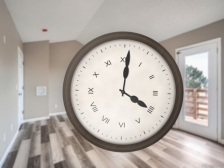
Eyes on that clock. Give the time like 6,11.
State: 4,01
